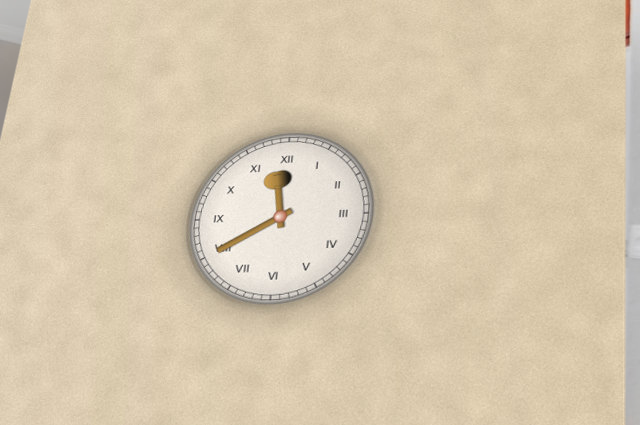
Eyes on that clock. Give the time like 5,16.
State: 11,40
